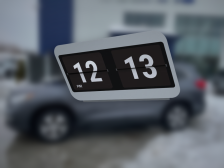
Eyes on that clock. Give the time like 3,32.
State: 12,13
